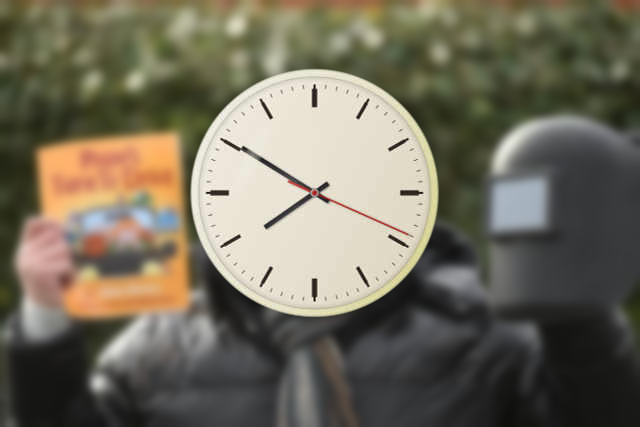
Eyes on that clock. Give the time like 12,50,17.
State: 7,50,19
